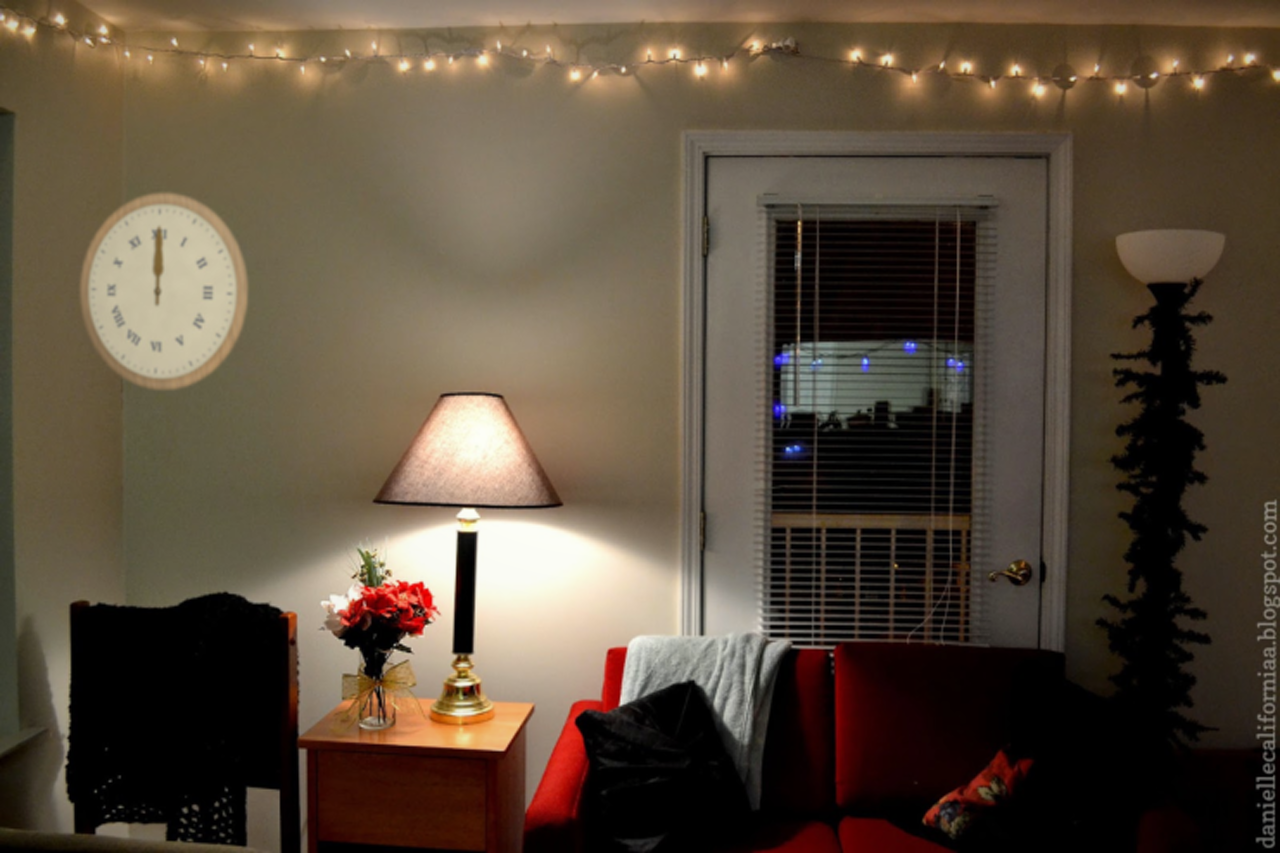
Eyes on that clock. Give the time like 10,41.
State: 12,00
